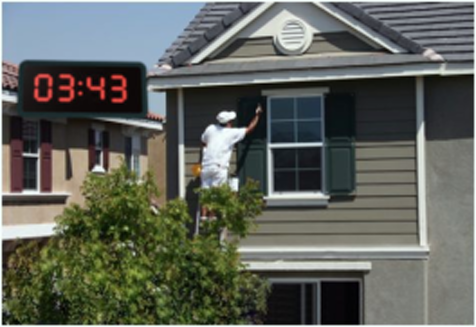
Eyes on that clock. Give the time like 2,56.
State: 3,43
